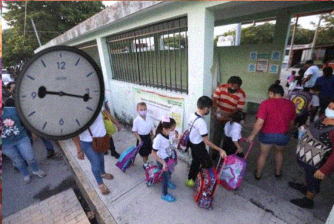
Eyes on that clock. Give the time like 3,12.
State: 9,17
